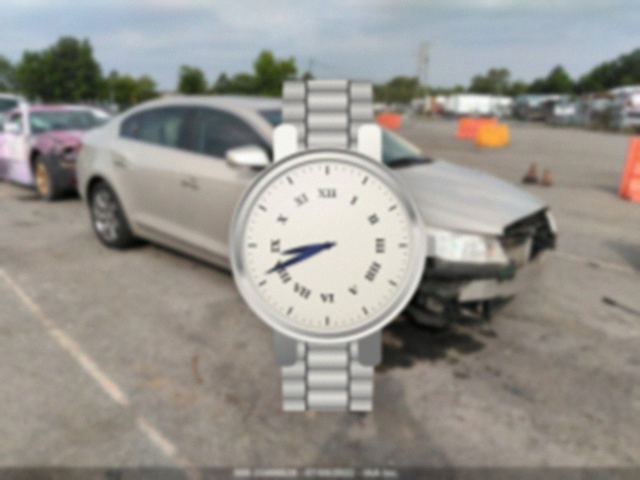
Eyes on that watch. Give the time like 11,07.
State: 8,41
